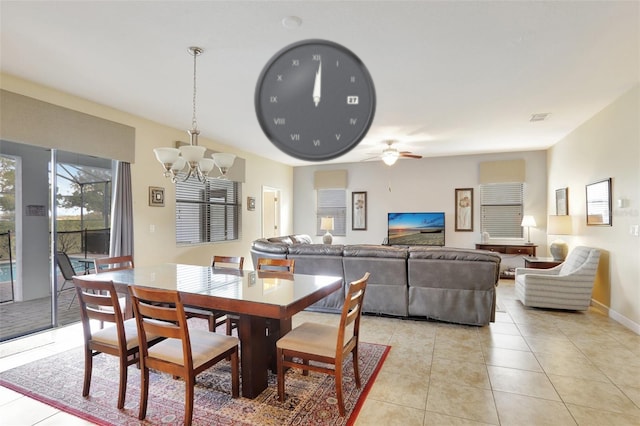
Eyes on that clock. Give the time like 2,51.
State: 12,01
